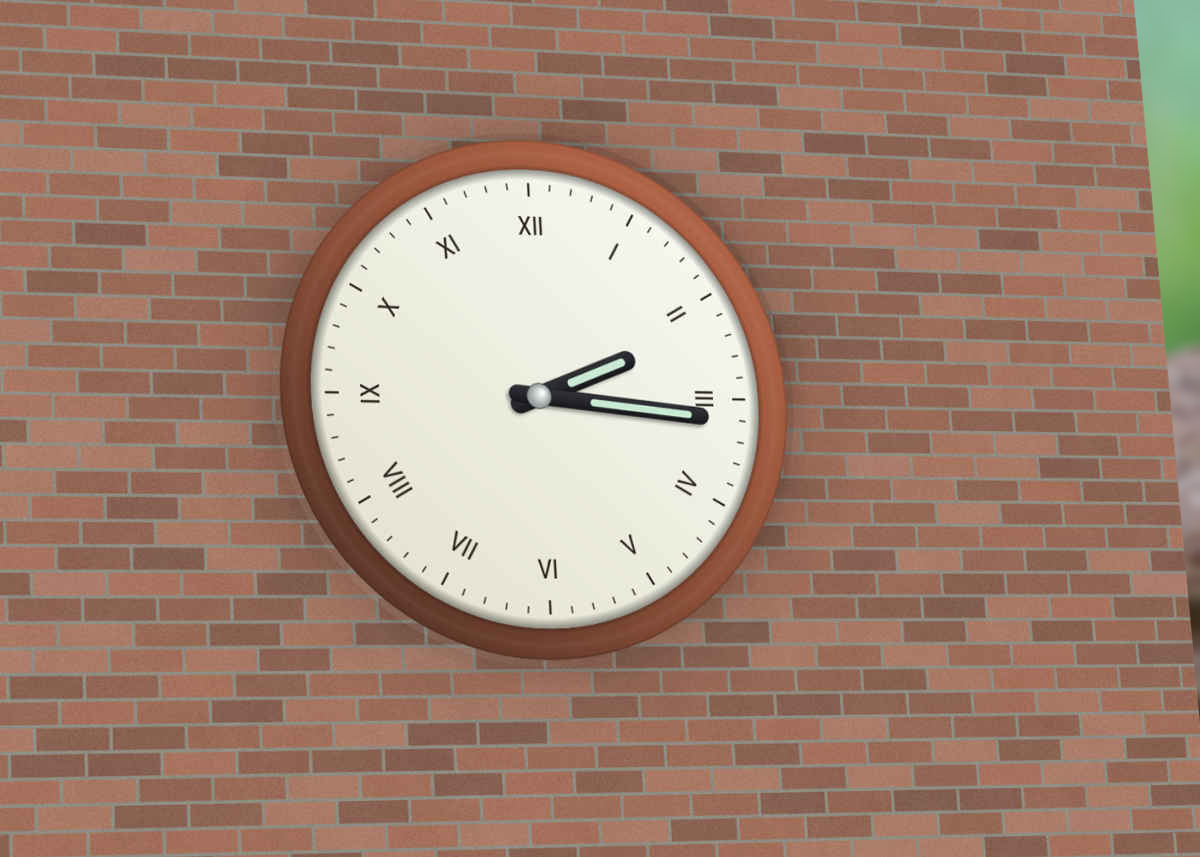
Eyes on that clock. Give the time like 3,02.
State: 2,16
